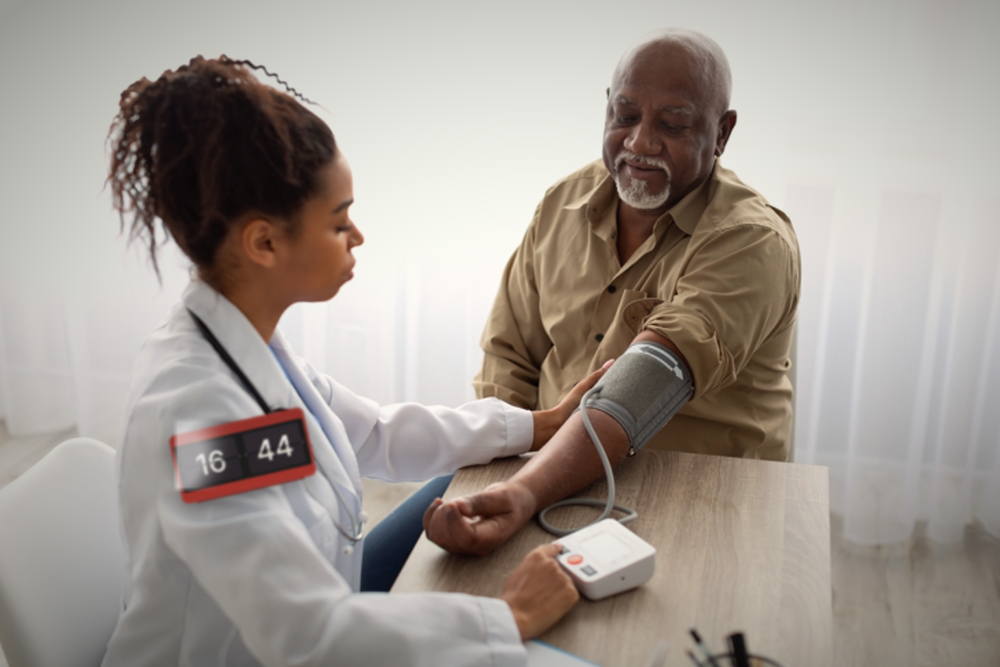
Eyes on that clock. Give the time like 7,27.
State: 16,44
